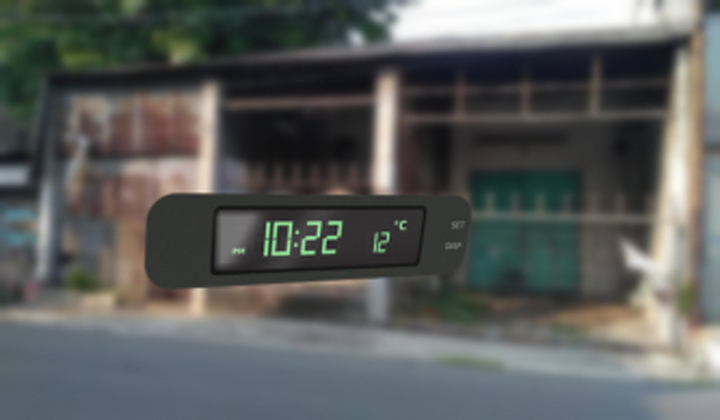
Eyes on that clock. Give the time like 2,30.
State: 10,22
